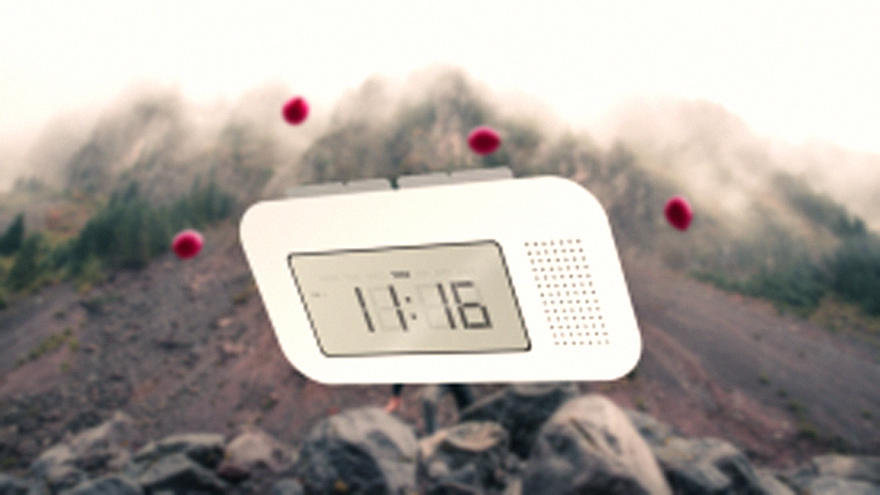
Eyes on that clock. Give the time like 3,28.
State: 11,16
